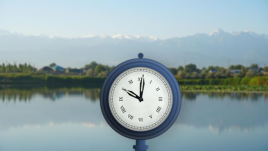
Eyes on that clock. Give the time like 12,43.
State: 10,01
